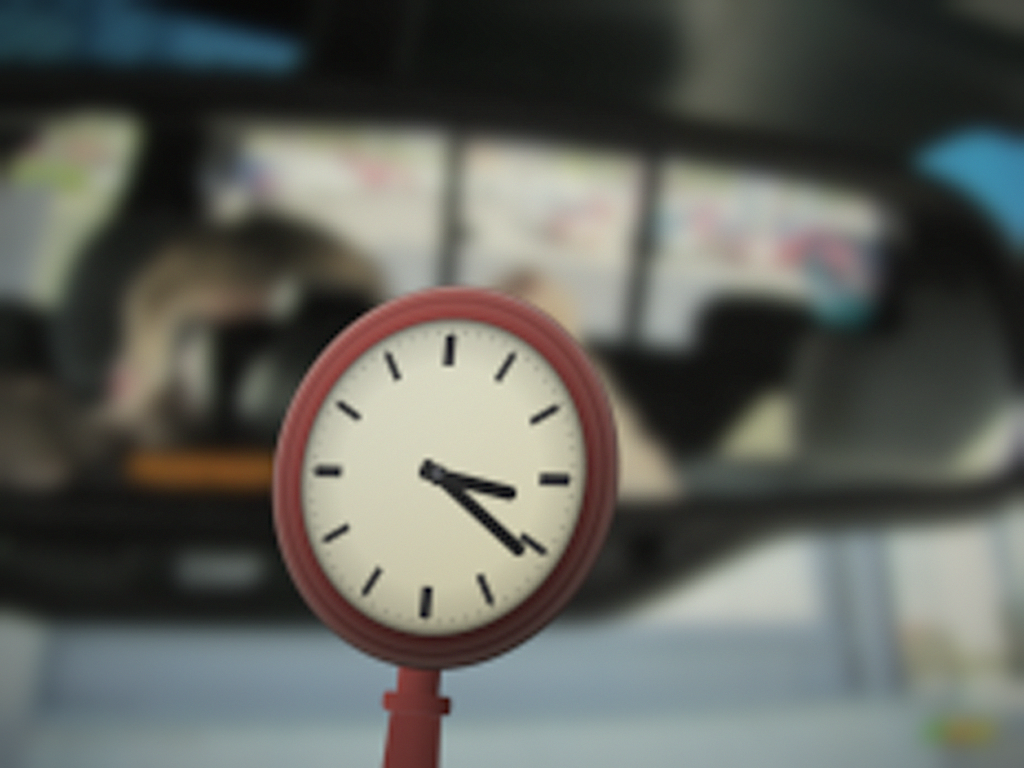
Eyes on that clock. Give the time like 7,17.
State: 3,21
